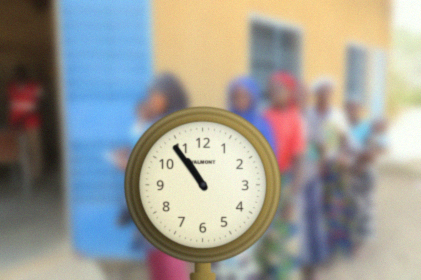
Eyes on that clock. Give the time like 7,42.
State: 10,54
